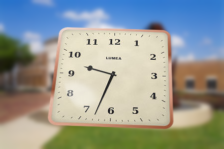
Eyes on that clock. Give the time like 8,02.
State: 9,33
